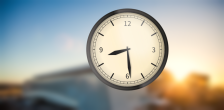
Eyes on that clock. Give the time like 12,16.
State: 8,29
